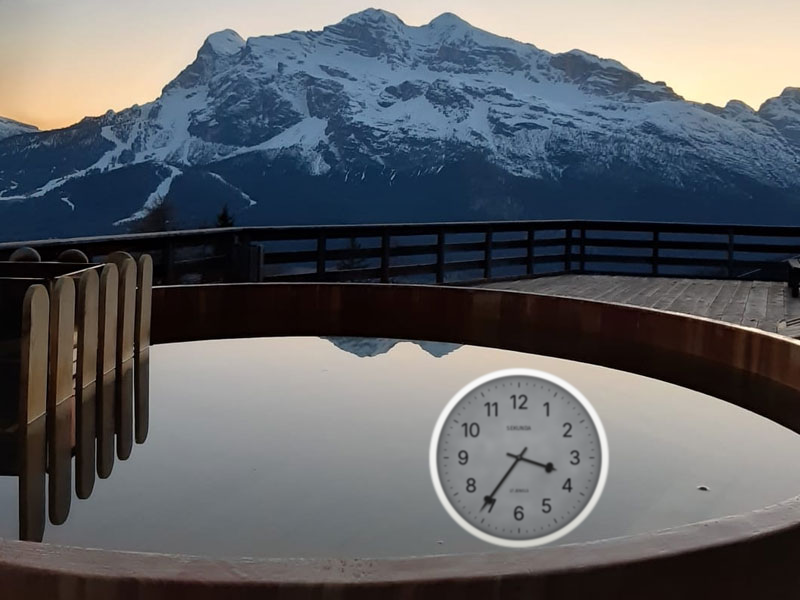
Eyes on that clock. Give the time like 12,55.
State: 3,36
